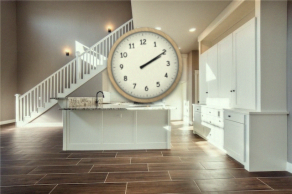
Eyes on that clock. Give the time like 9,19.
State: 2,10
